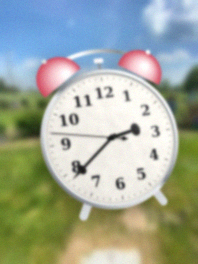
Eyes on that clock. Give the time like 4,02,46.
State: 2,38,47
